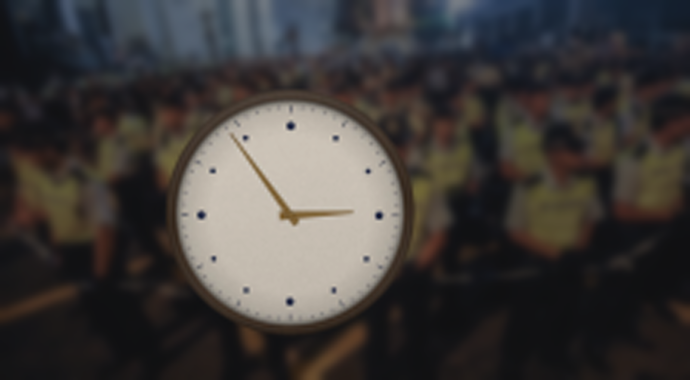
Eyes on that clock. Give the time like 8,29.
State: 2,54
